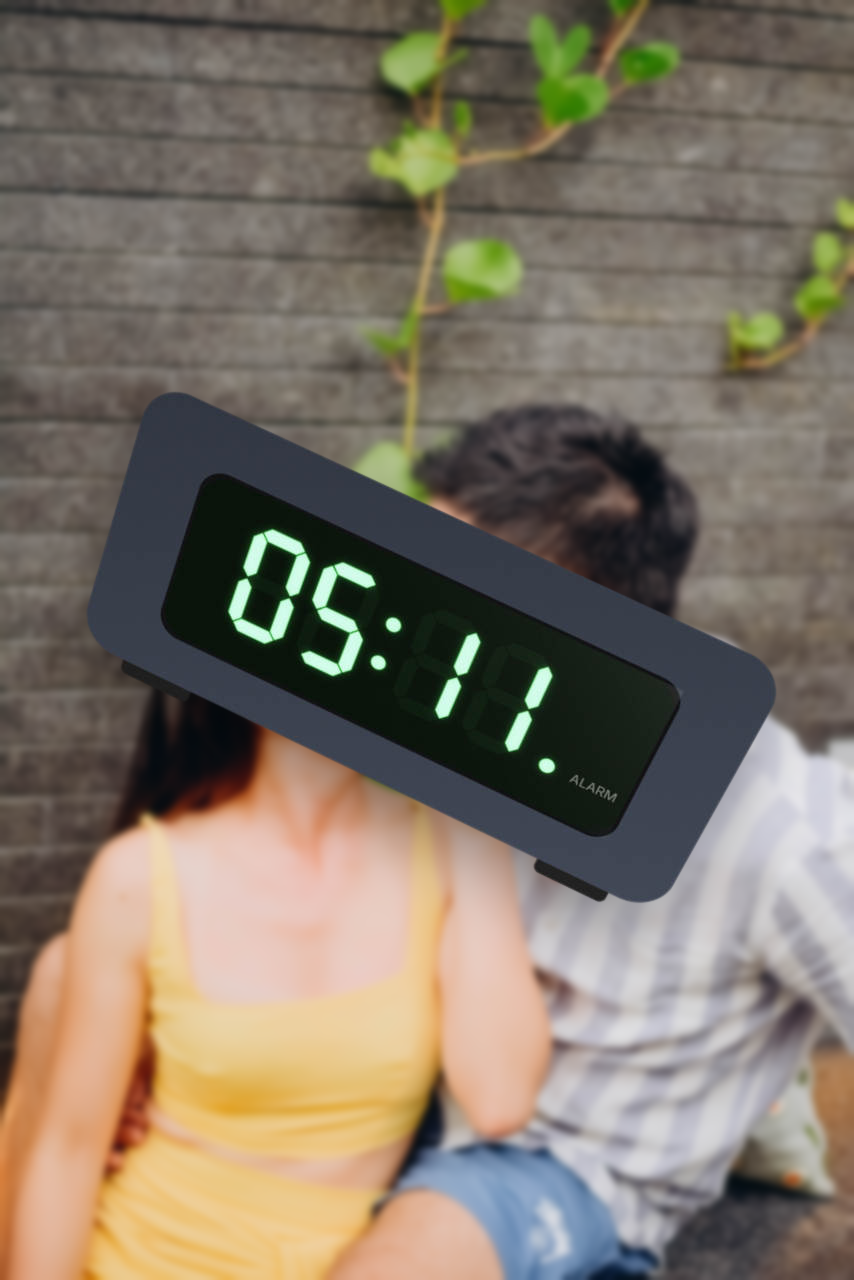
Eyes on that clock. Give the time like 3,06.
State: 5,11
